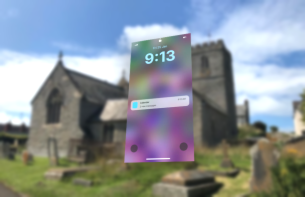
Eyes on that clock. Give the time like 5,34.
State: 9,13
